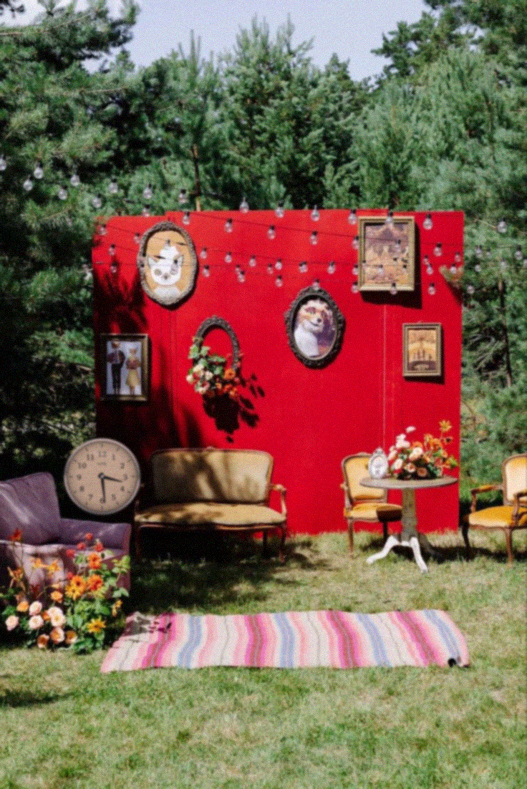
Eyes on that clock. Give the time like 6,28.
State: 3,29
